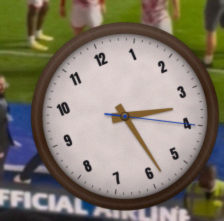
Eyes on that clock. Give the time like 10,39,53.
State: 3,28,20
